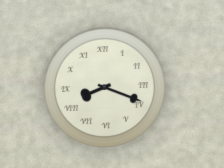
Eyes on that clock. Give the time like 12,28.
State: 8,19
